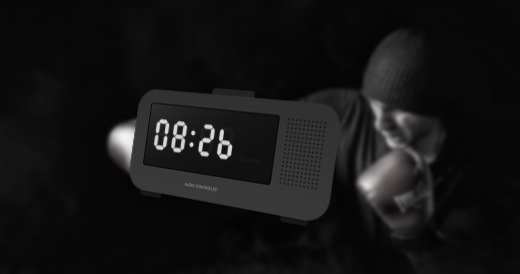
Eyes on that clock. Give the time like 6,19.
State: 8,26
